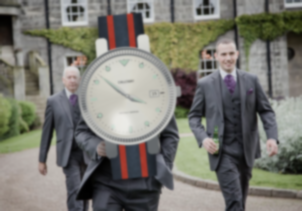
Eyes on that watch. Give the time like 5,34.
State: 3,52
